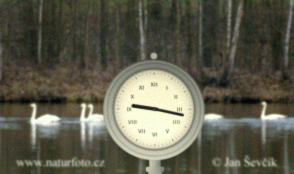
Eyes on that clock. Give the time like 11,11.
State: 9,17
